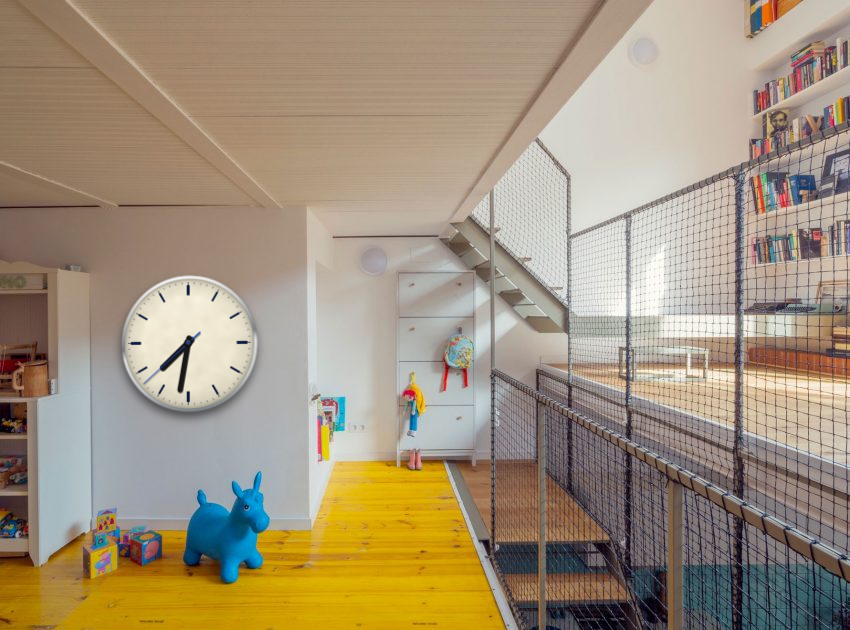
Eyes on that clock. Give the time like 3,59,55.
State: 7,31,38
